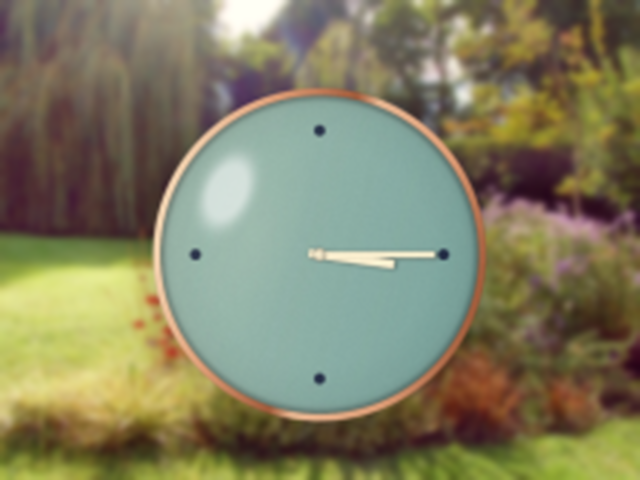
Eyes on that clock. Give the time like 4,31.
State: 3,15
